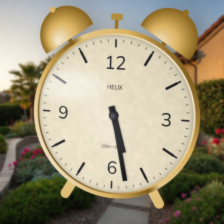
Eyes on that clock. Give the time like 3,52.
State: 5,28
